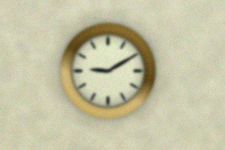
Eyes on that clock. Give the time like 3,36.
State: 9,10
